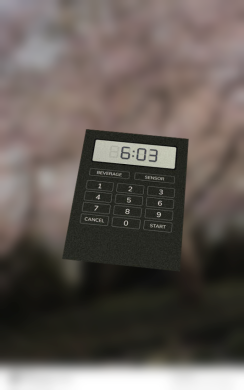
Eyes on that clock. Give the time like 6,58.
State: 6,03
